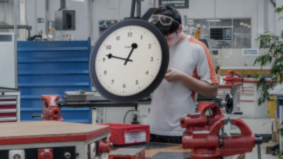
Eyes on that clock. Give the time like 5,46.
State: 12,47
